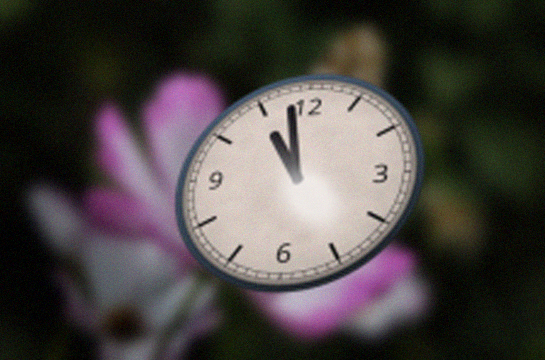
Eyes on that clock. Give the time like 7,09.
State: 10,58
